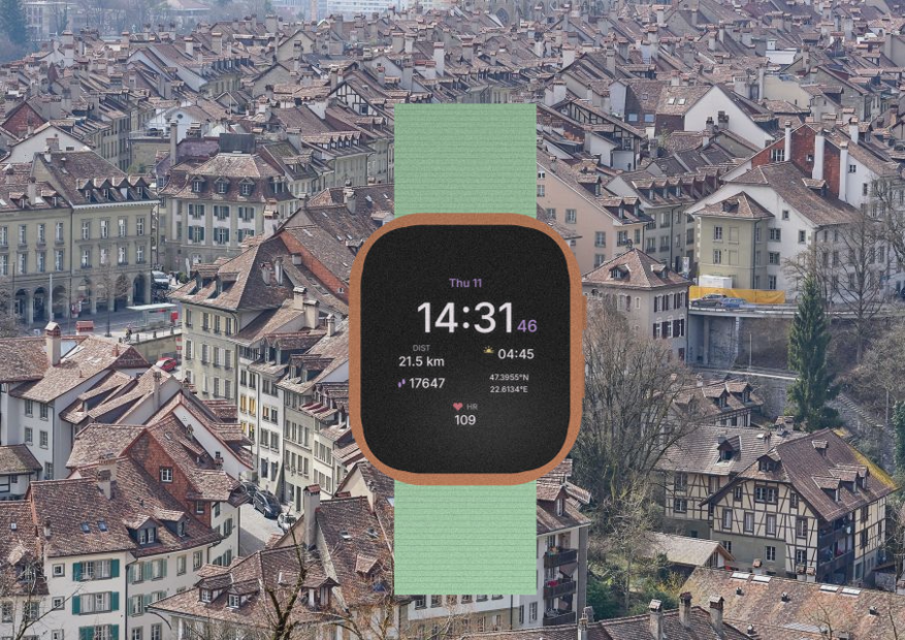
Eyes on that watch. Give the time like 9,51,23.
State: 14,31,46
